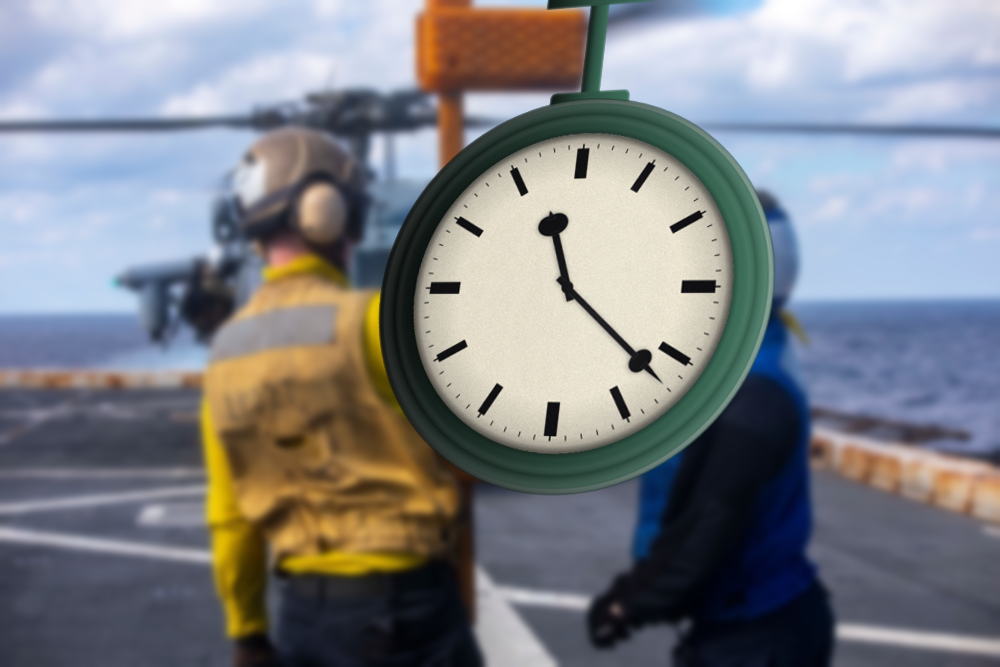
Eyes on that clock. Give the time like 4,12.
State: 11,22
